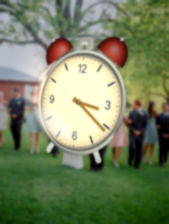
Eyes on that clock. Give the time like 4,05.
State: 3,21
